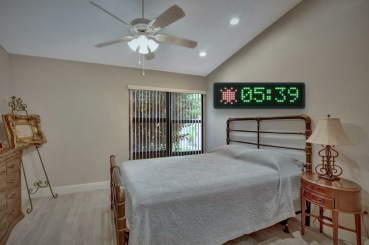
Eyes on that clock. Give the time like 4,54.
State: 5,39
